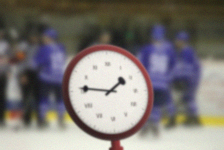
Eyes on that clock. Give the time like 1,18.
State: 1,46
